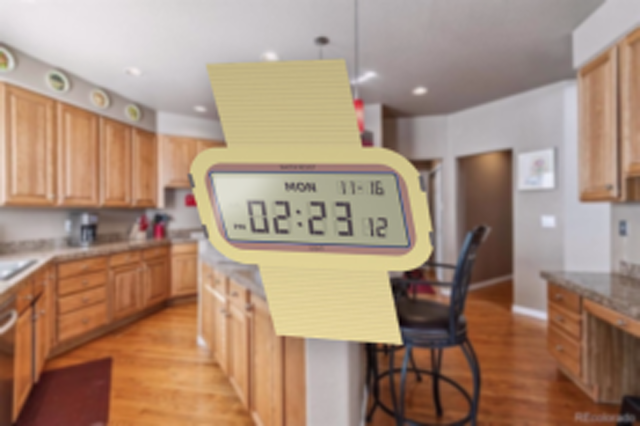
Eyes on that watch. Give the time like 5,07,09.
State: 2,23,12
